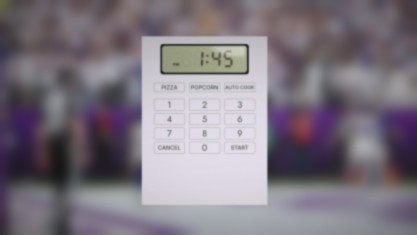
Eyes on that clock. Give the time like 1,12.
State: 1,45
